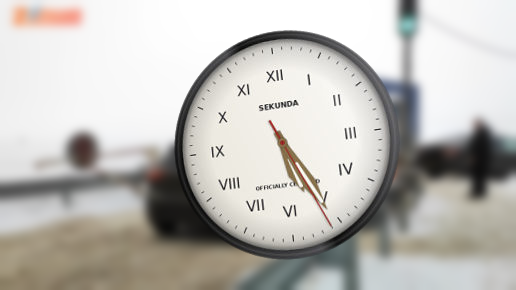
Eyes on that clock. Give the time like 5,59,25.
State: 5,25,26
